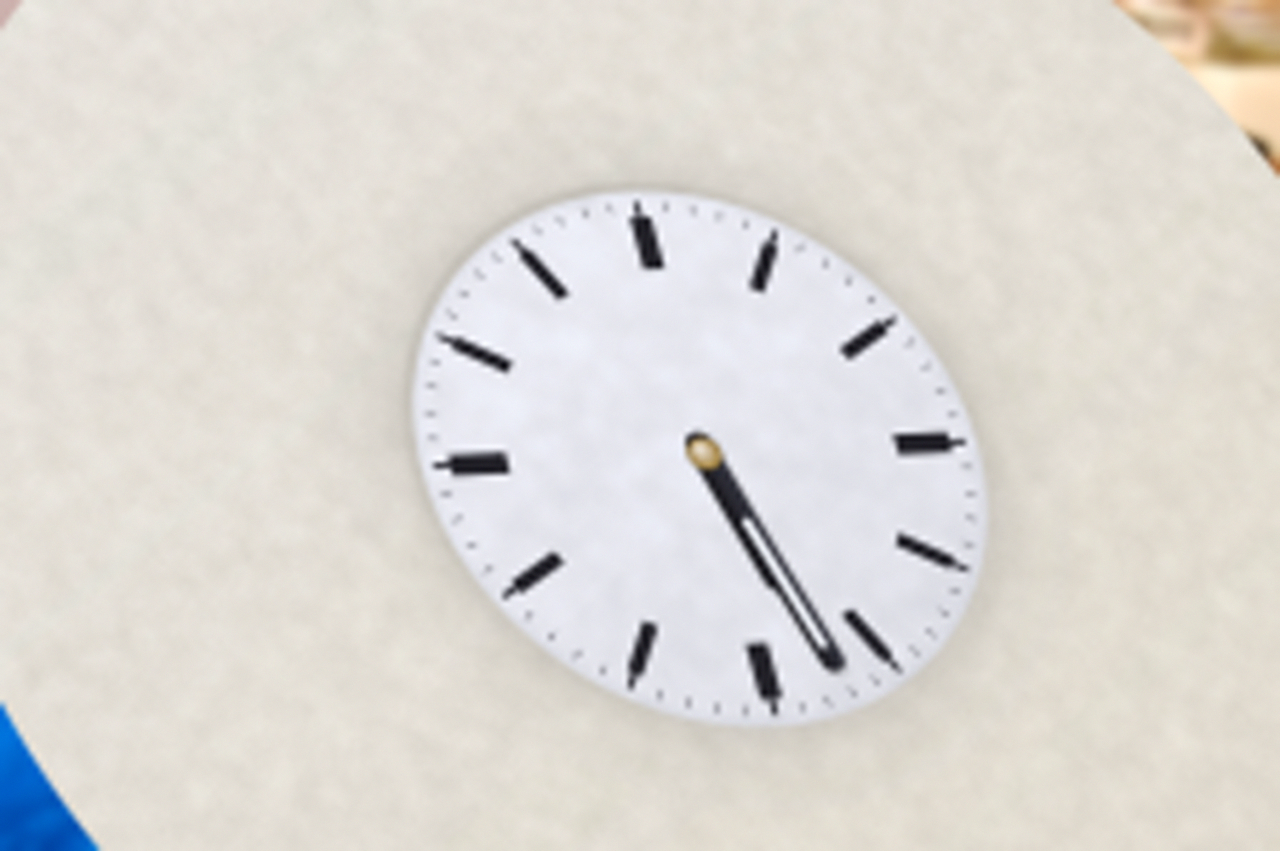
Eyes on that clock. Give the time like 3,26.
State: 5,27
